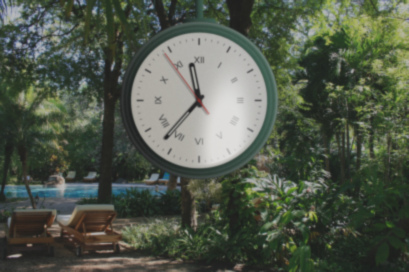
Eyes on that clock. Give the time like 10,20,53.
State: 11,36,54
